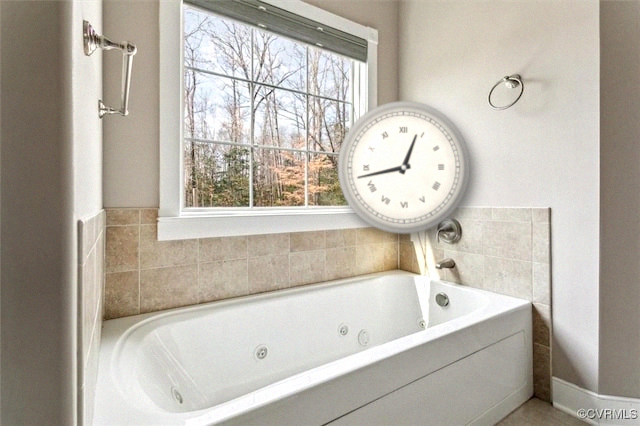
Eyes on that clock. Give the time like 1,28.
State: 12,43
